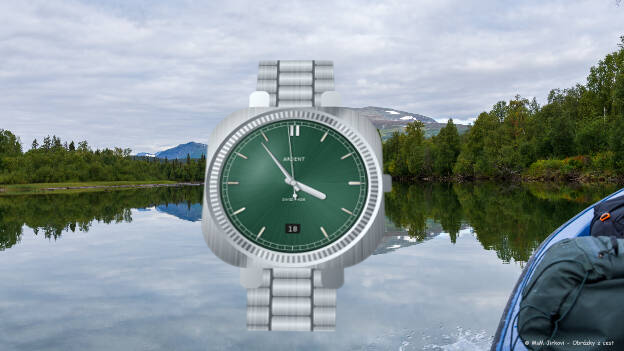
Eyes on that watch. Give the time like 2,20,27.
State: 3,53,59
